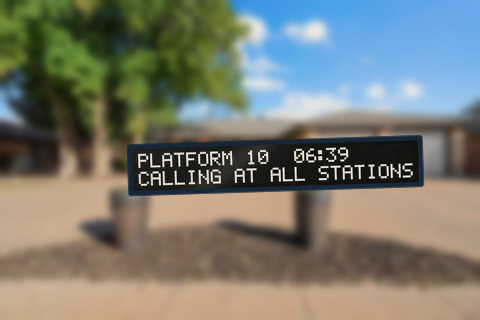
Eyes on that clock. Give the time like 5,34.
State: 6,39
